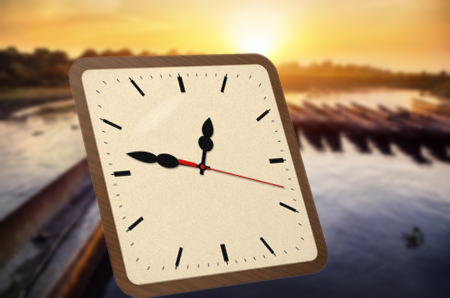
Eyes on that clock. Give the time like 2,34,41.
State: 12,47,18
